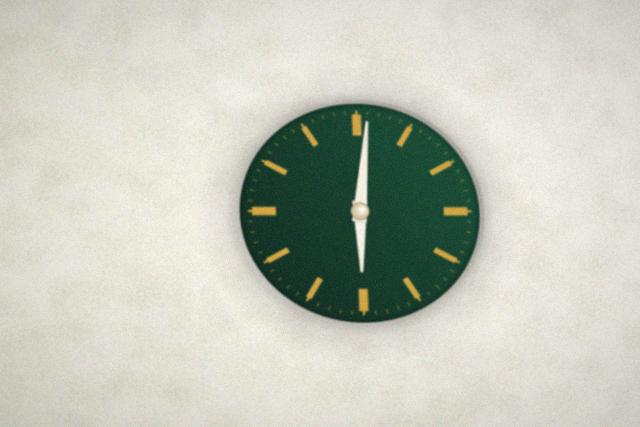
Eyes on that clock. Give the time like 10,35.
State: 6,01
